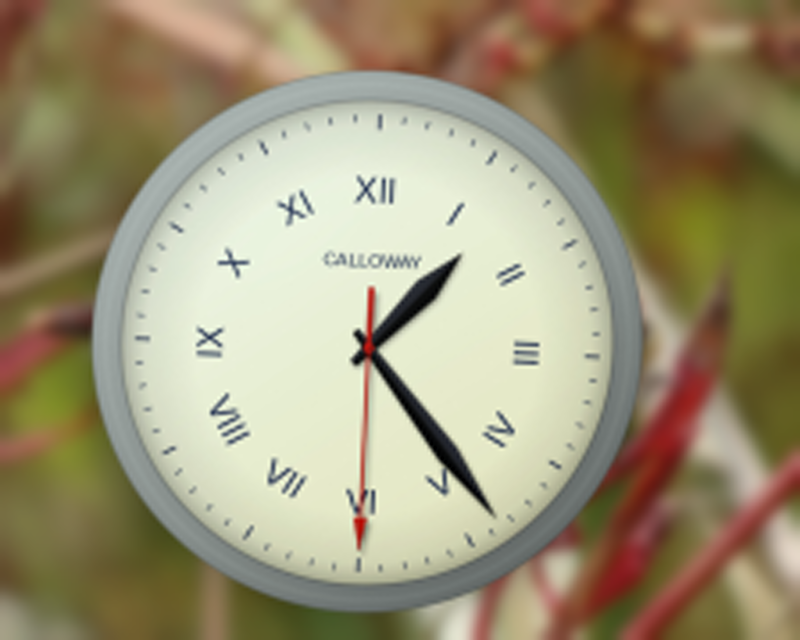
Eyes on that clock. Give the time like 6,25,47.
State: 1,23,30
